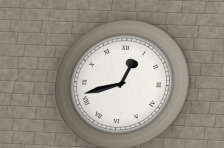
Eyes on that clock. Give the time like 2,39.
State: 12,42
